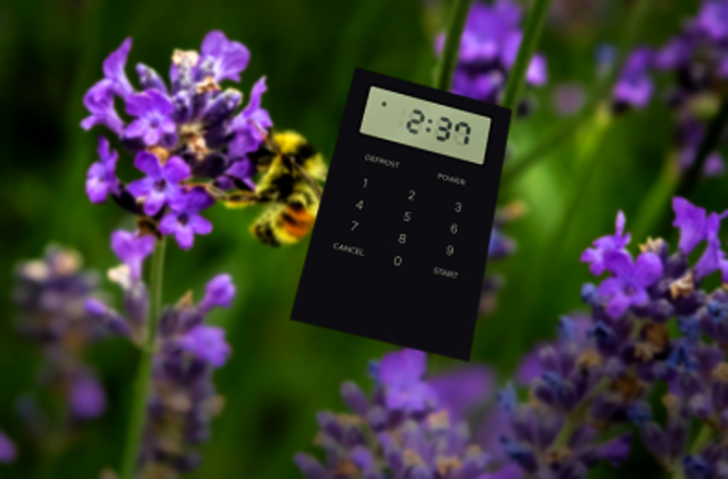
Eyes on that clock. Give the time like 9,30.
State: 2,37
